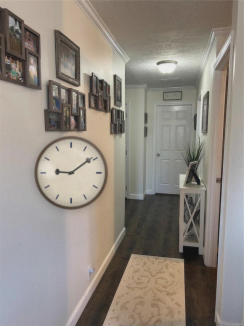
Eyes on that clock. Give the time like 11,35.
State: 9,09
